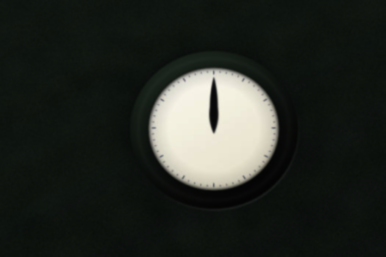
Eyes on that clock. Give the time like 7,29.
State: 12,00
